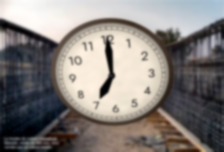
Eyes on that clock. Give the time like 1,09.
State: 7,00
